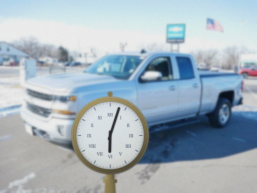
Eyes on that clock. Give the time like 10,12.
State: 6,03
